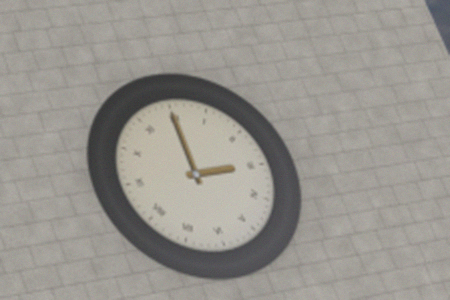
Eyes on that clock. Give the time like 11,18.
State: 3,00
